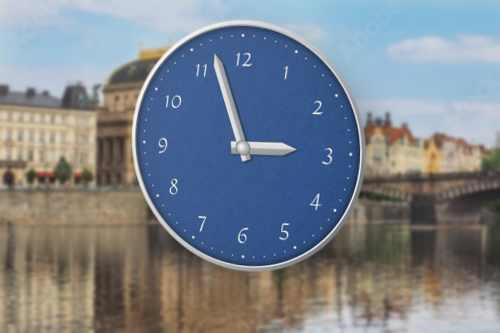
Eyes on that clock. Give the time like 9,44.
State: 2,57
